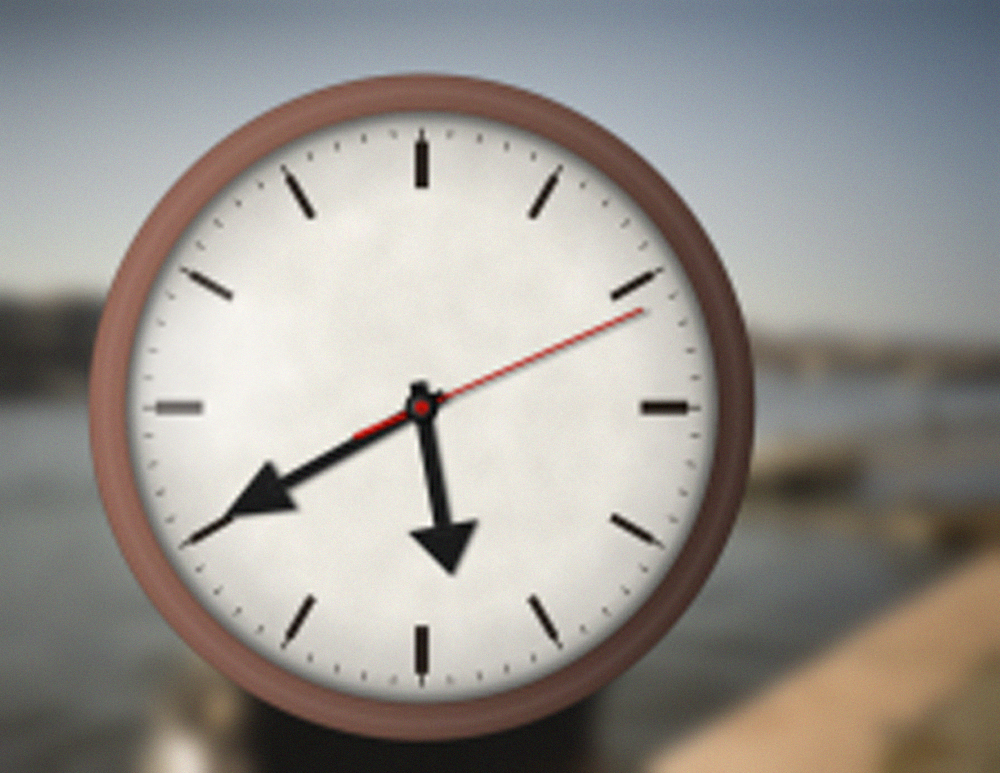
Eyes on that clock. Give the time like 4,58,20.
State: 5,40,11
